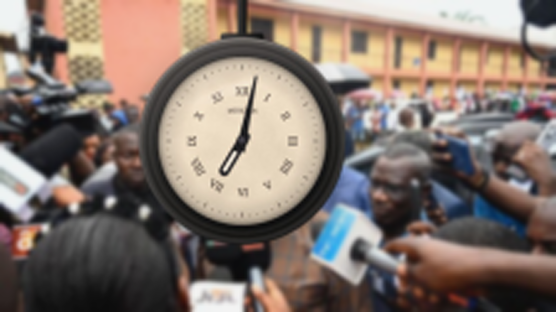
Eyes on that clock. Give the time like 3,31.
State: 7,02
